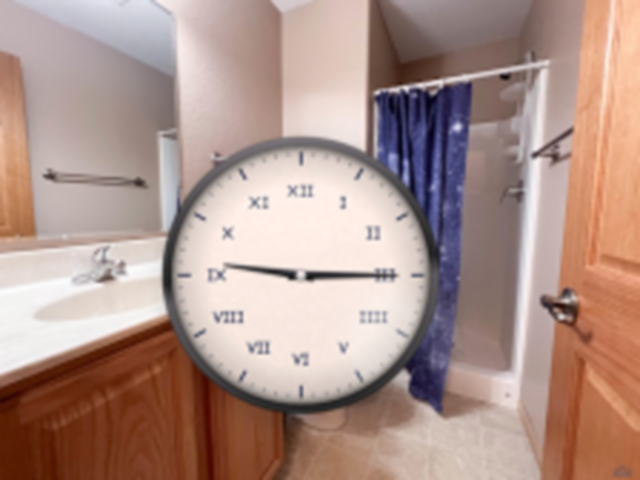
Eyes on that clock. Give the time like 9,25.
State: 9,15
